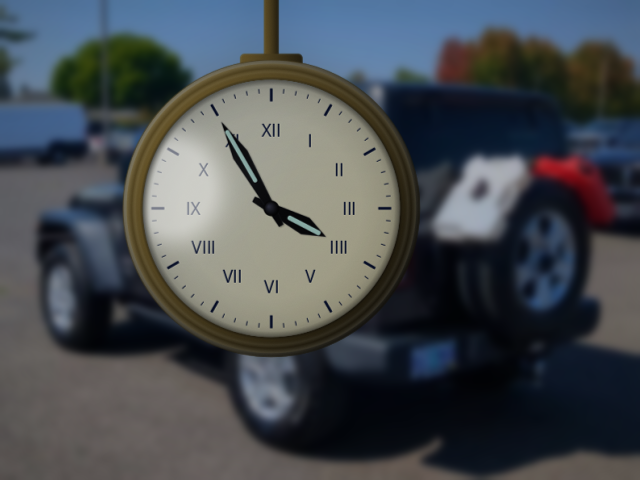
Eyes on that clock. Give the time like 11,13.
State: 3,55
